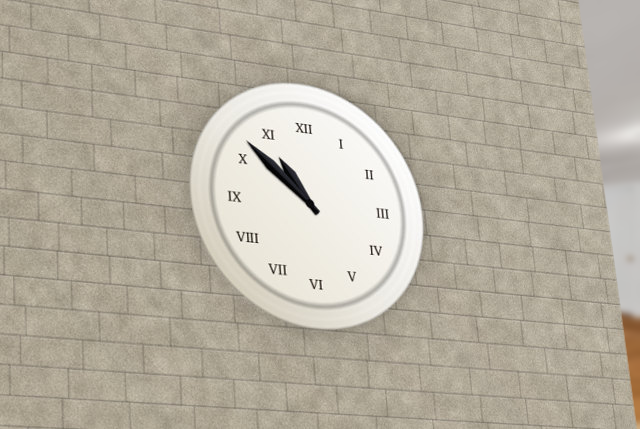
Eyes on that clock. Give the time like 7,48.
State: 10,52
